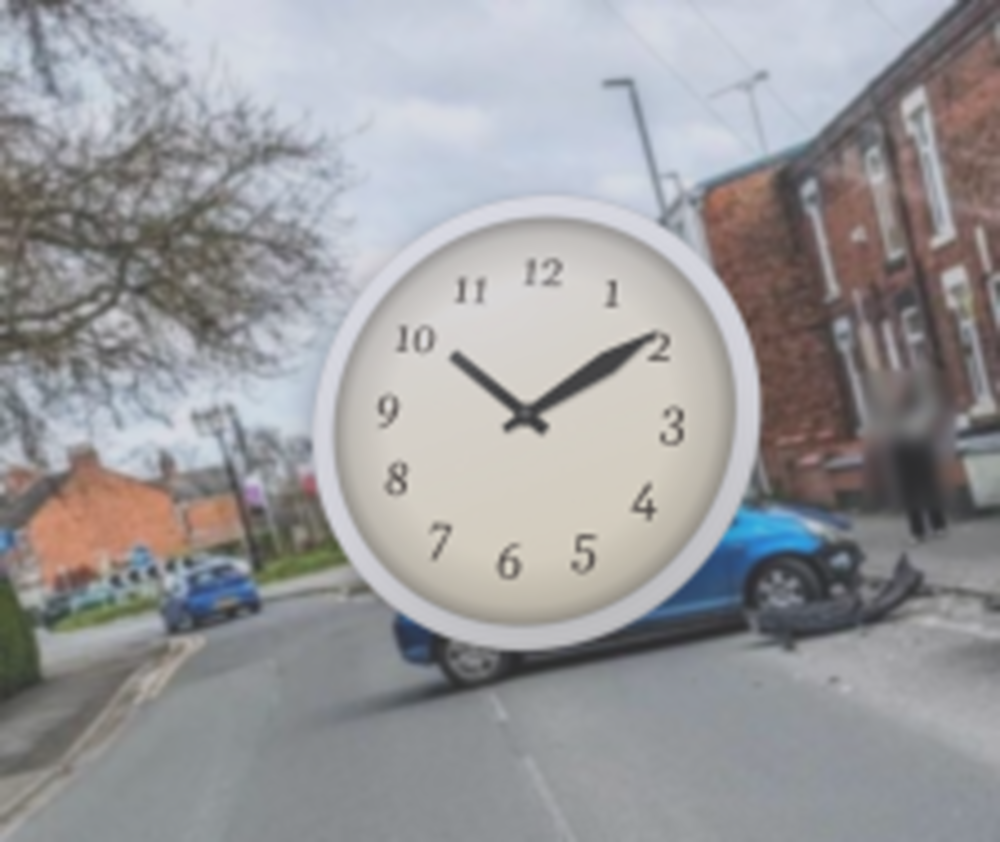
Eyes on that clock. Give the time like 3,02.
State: 10,09
